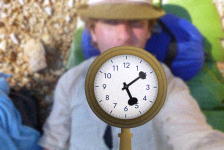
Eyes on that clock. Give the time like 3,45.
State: 5,09
